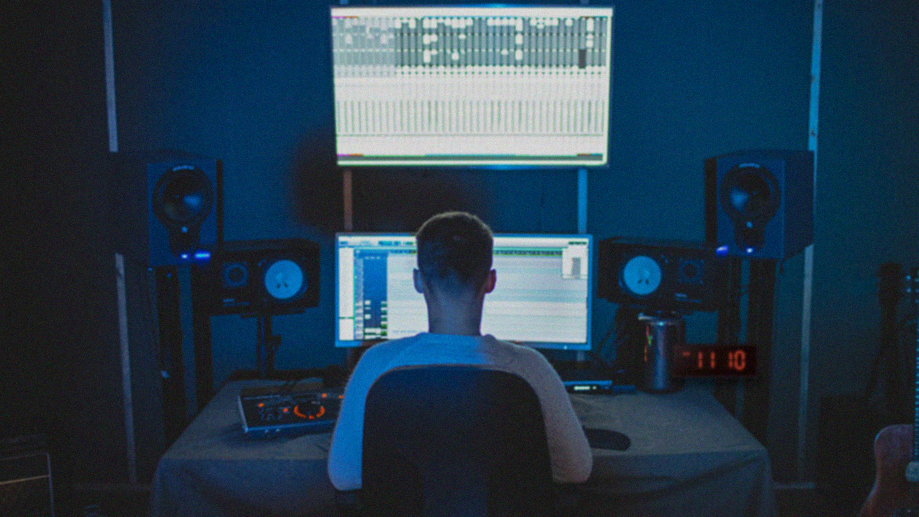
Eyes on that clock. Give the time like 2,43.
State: 11,10
